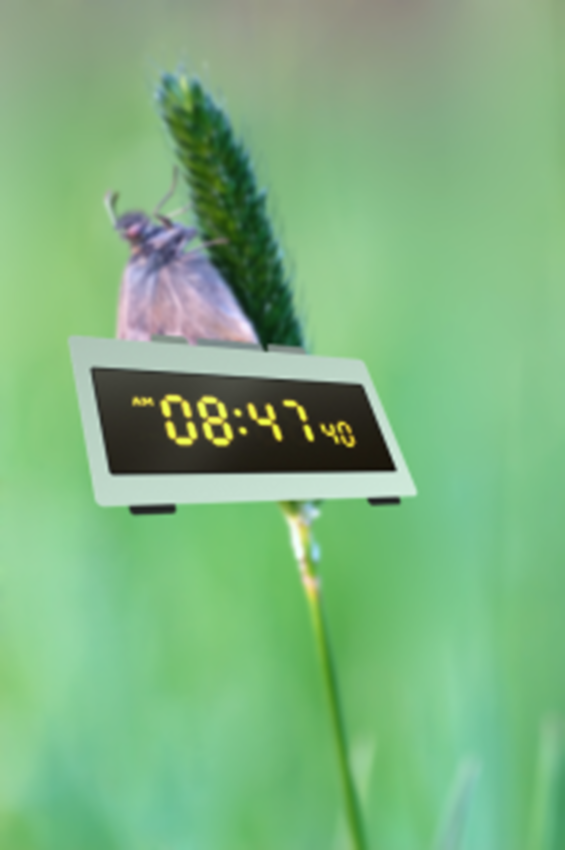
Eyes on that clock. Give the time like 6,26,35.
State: 8,47,40
